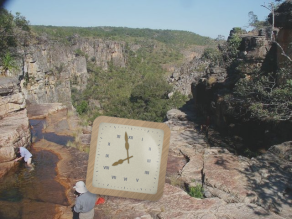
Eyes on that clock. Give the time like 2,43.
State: 7,58
